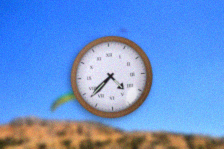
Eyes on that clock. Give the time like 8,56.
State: 4,38
